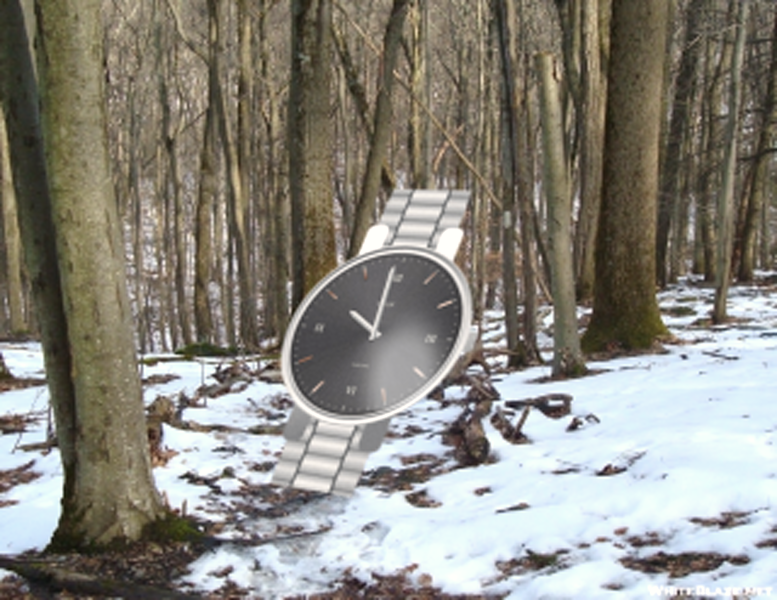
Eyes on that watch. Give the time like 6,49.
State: 9,59
